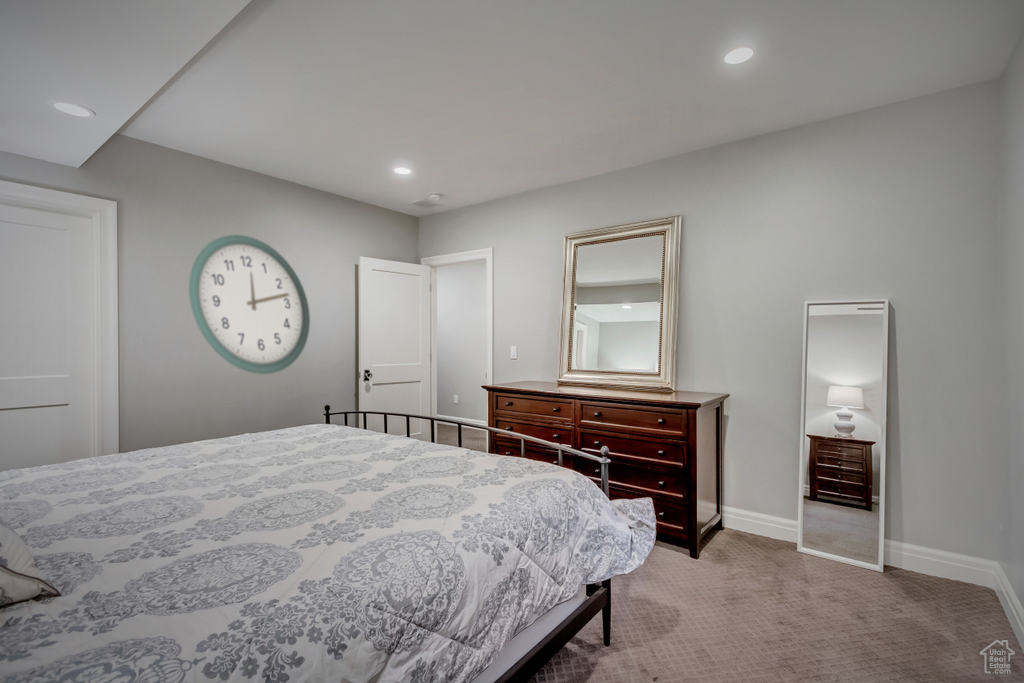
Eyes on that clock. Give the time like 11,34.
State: 12,13
